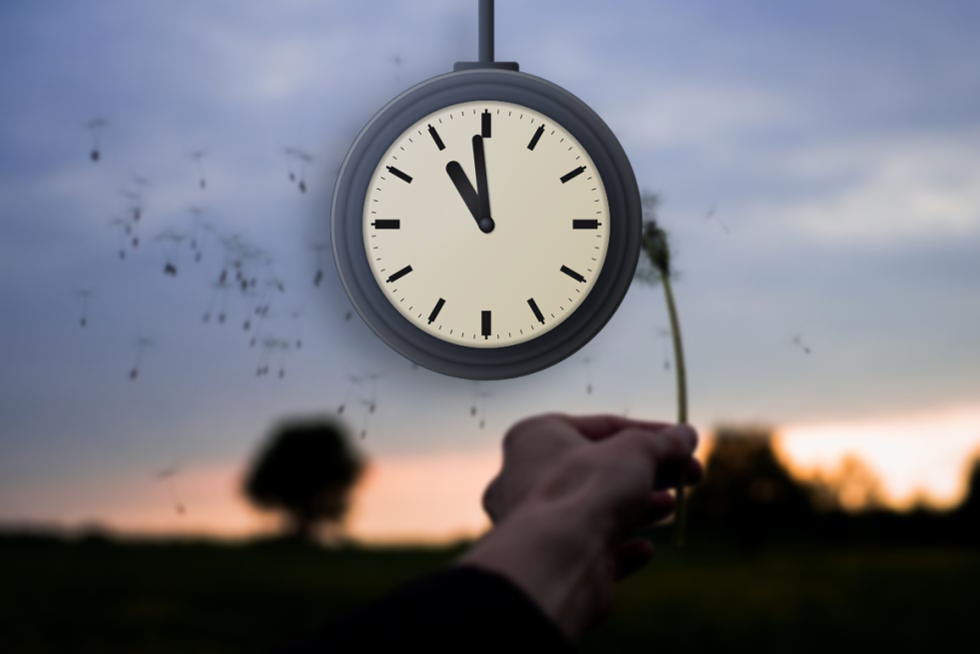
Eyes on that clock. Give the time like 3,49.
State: 10,59
